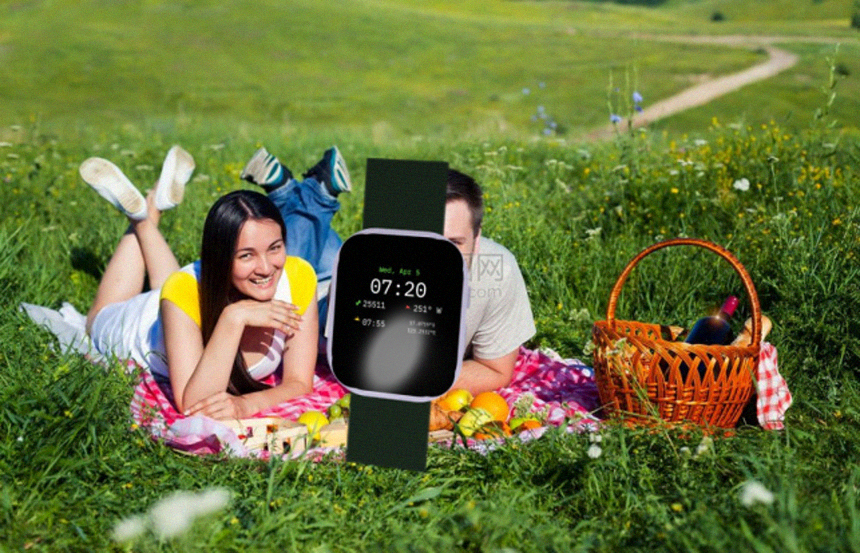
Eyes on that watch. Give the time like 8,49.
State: 7,20
